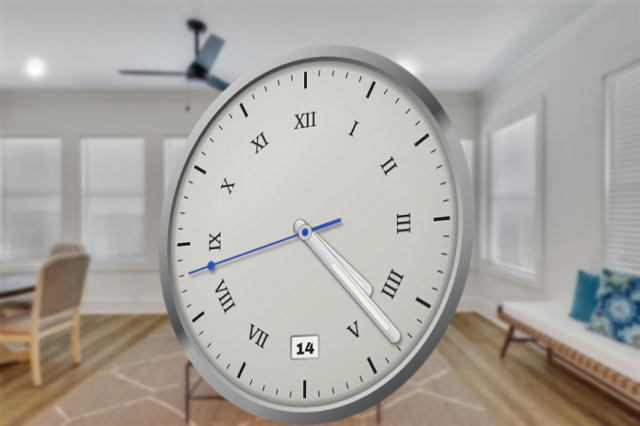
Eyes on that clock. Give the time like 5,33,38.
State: 4,22,43
